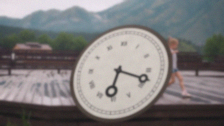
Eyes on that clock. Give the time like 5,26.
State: 6,18
